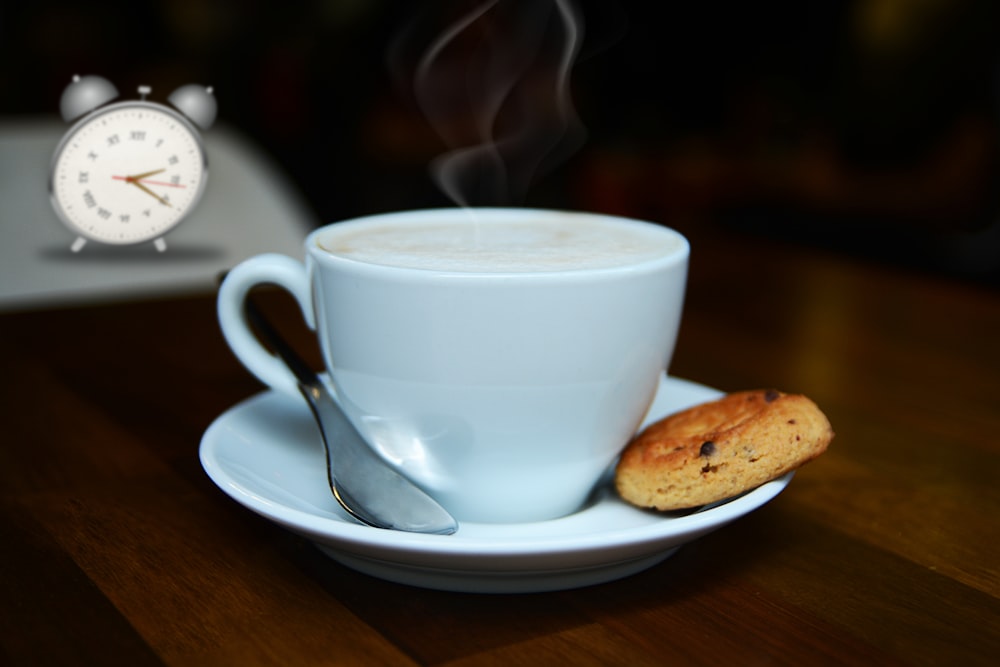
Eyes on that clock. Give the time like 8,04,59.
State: 2,20,16
